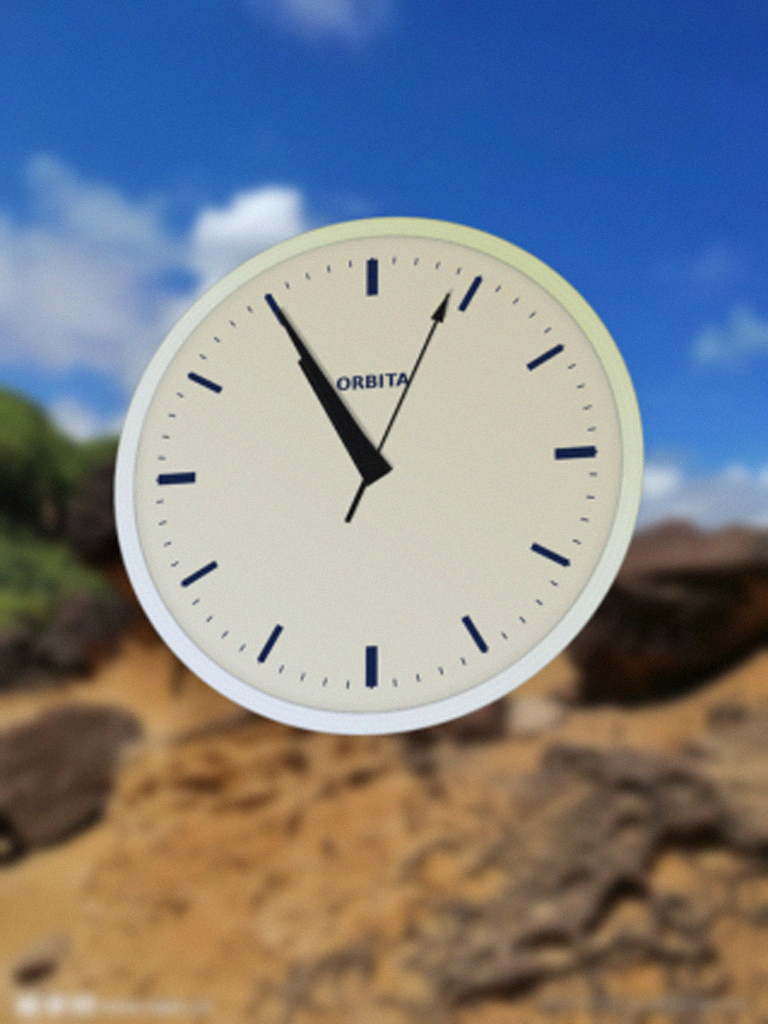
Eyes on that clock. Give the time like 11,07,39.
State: 10,55,04
